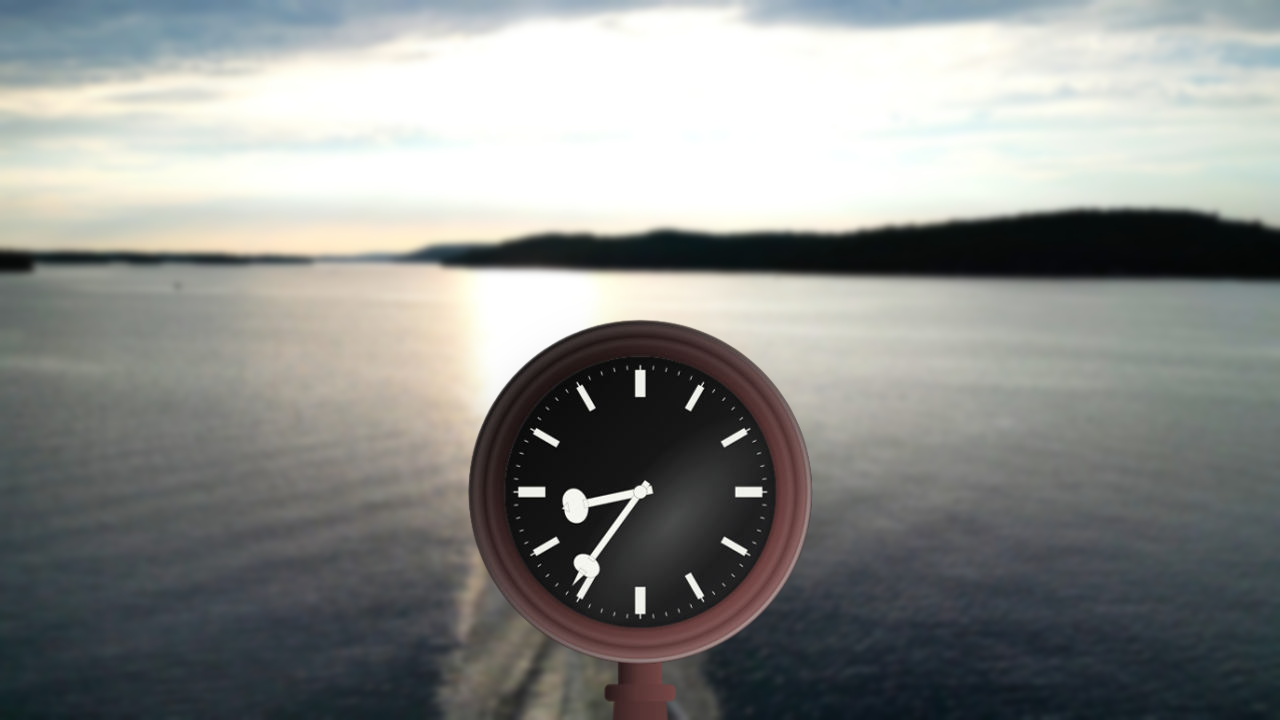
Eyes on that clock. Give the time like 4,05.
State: 8,36
